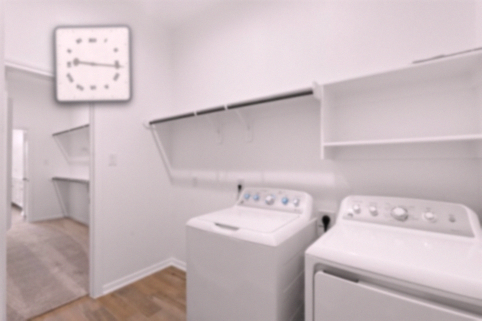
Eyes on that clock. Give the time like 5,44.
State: 9,16
